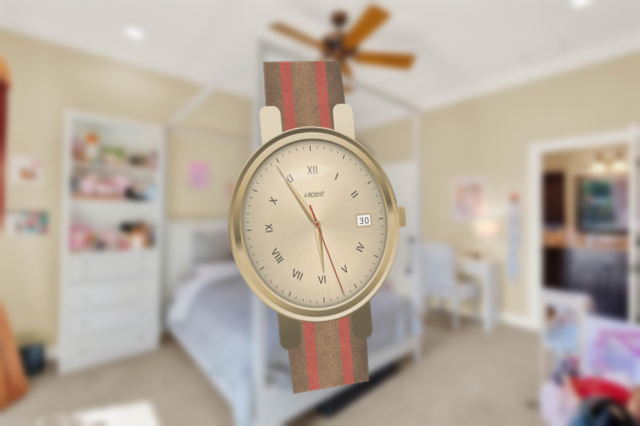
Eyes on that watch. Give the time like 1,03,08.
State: 5,54,27
